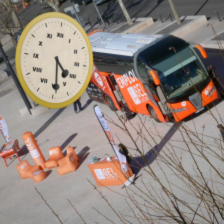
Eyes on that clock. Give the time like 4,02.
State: 4,29
